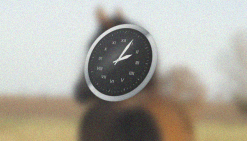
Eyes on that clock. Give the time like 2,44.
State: 2,04
